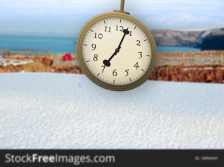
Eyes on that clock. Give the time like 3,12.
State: 7,03
